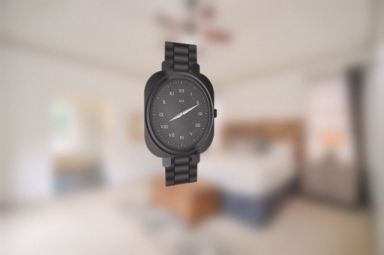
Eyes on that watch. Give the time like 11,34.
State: 8,11
